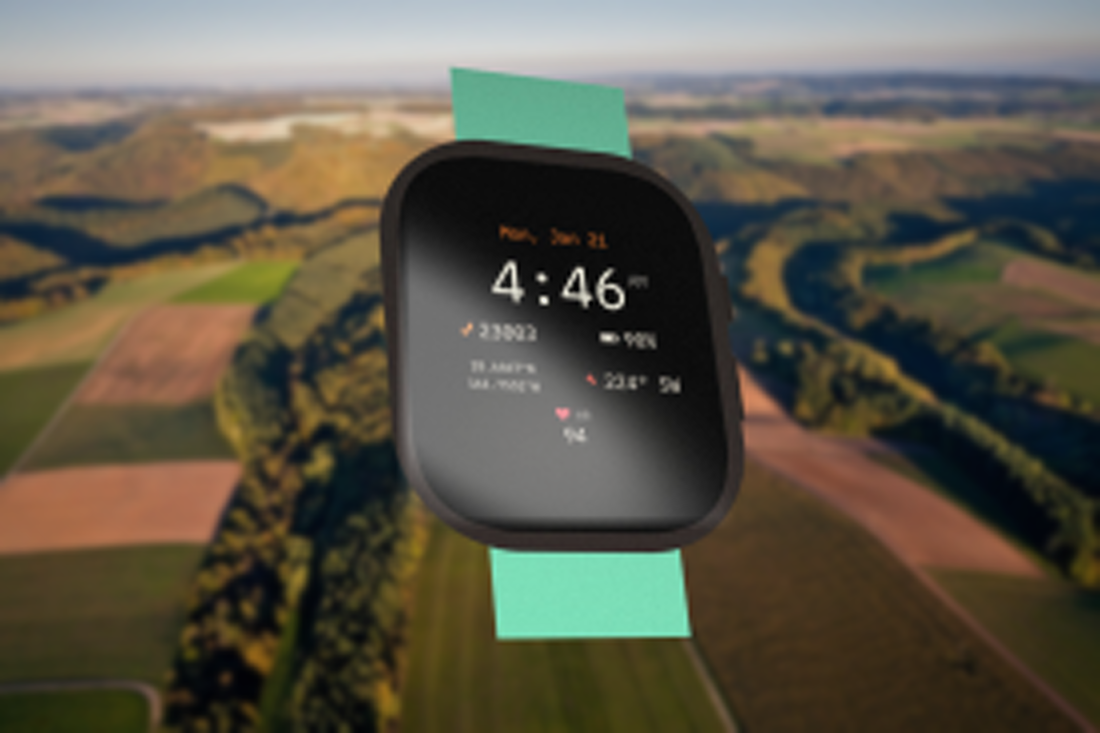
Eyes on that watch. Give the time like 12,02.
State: 4,46
